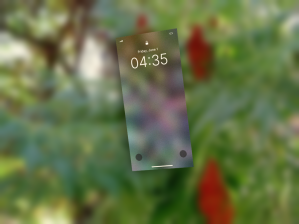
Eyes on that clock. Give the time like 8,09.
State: 4,35
